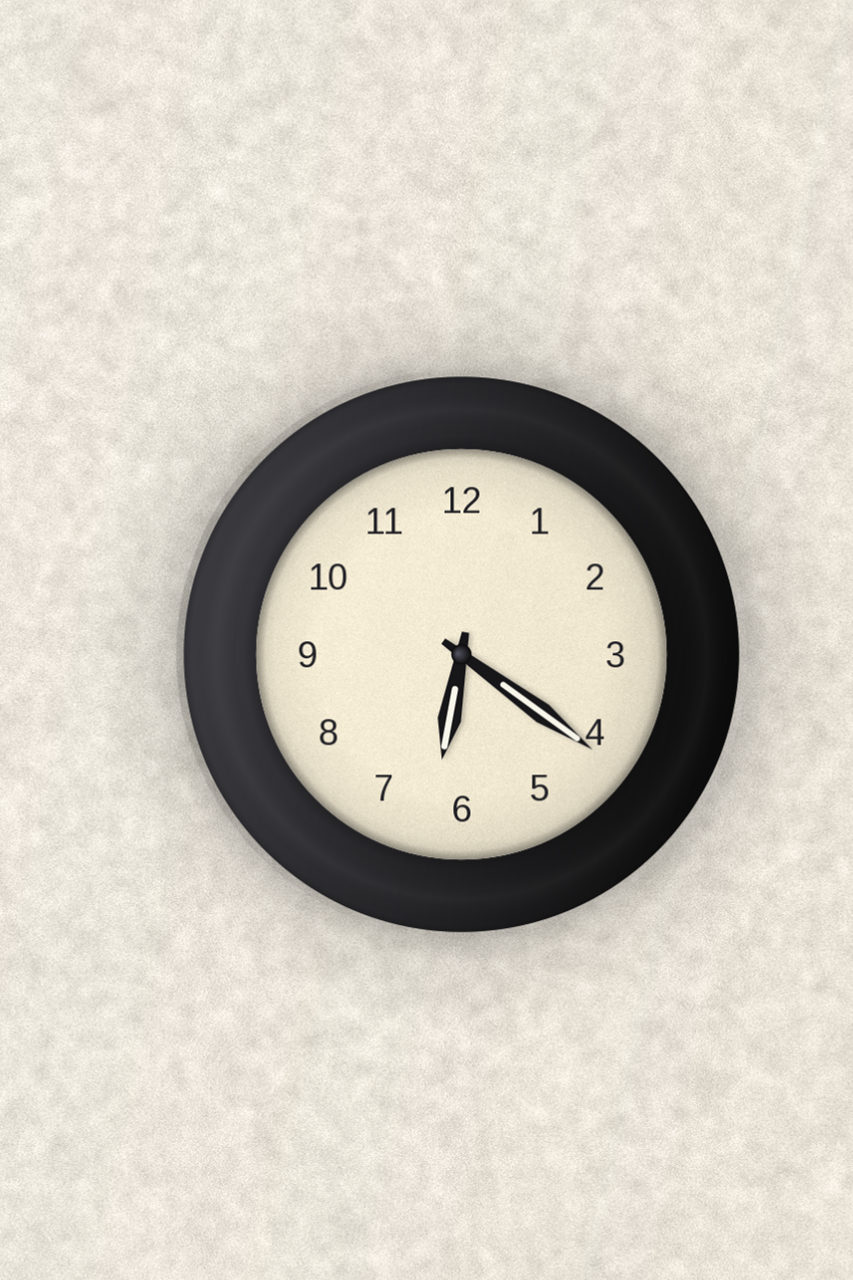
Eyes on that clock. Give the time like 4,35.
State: 6,21
